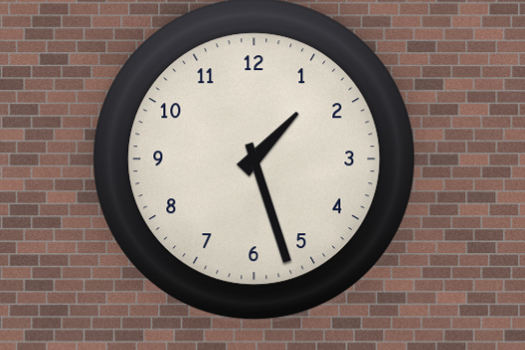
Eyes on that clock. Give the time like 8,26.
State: 1,27
